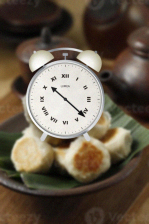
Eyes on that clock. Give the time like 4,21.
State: 10,22
